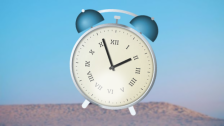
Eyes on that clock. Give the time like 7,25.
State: 1,56
